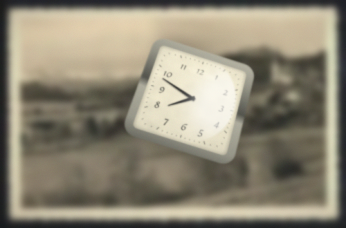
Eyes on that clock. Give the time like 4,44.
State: 7,48
